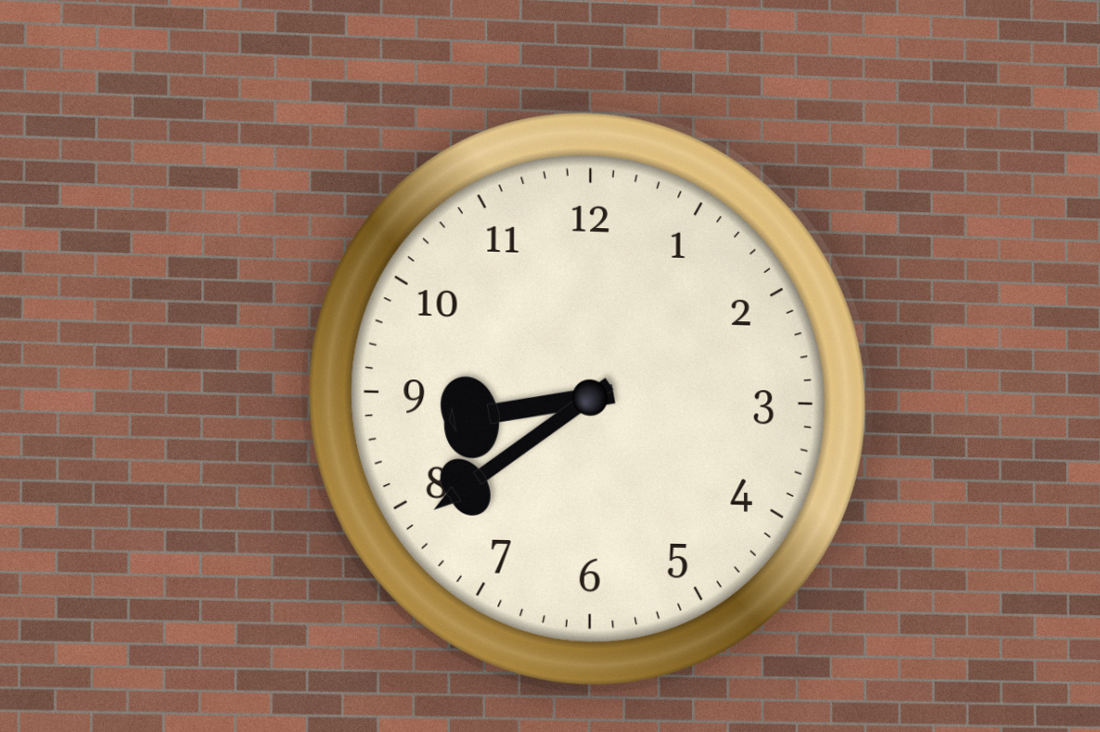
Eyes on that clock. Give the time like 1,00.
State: 8,39
